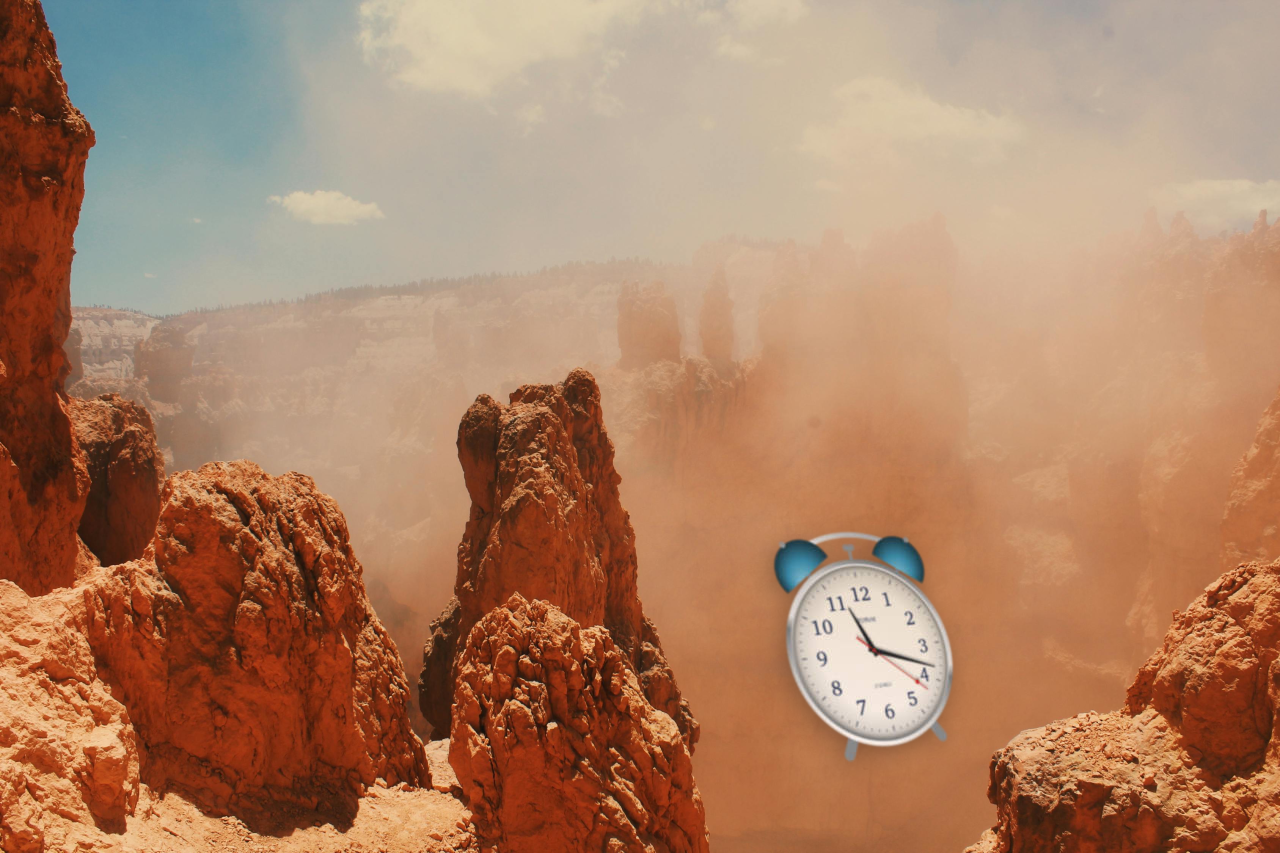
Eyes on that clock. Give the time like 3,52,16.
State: 11,18,22
